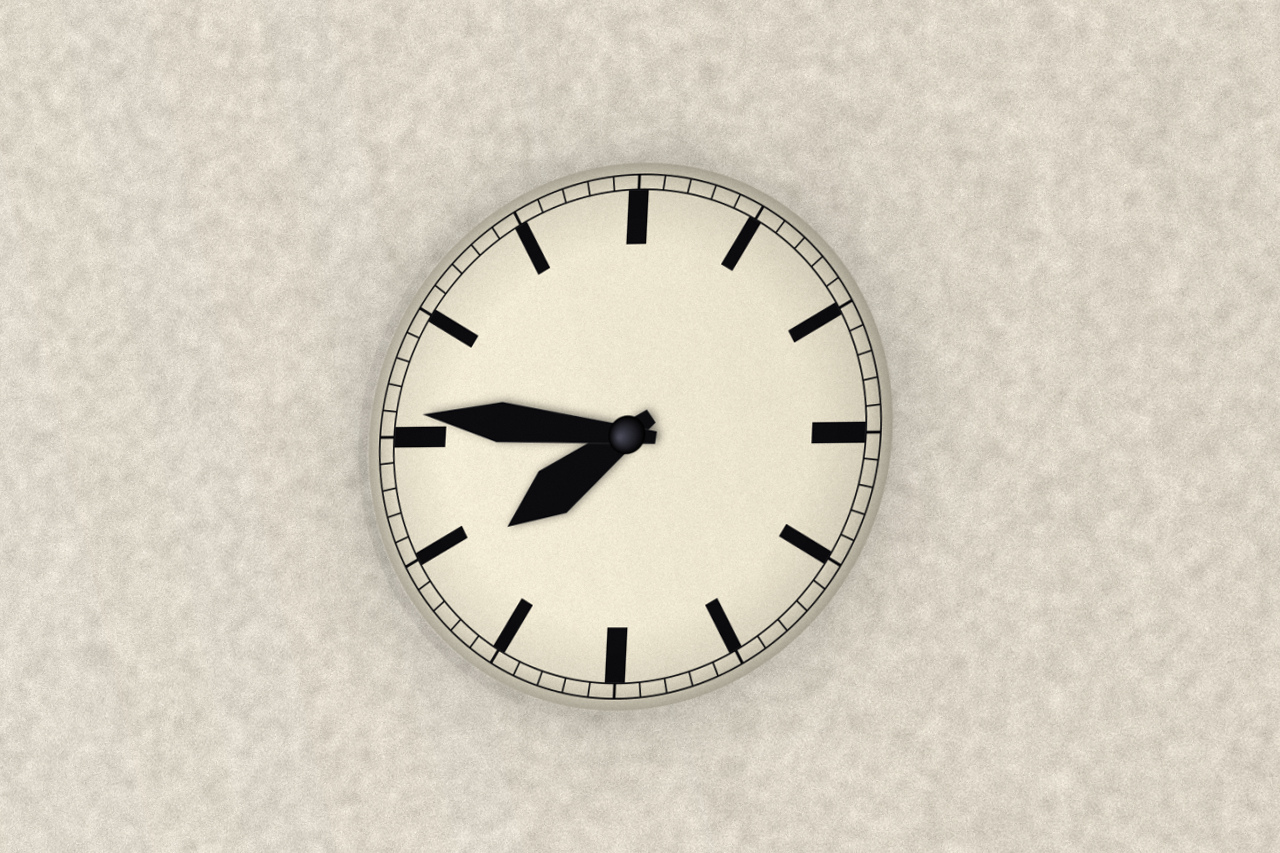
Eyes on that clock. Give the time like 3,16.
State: 7,46
